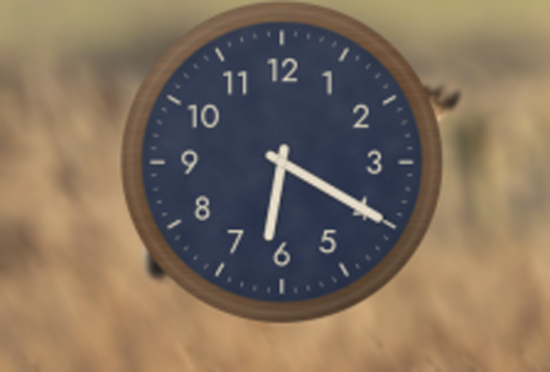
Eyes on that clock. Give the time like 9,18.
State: 6,20
